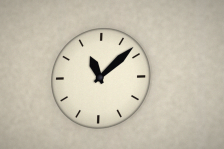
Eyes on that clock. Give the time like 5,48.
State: 11,08
